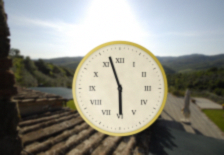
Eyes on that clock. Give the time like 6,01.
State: 5,57
